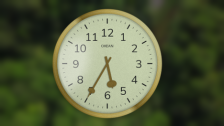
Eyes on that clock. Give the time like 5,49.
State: 5,35
